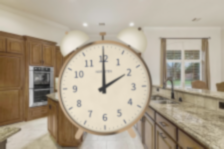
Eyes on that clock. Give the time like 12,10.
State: 2,00
